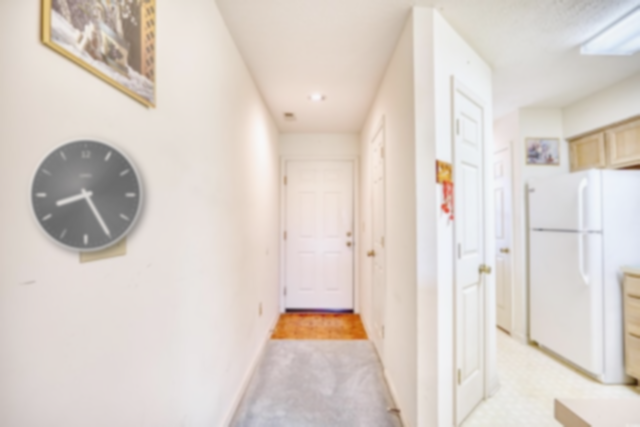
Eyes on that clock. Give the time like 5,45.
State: 8,25
